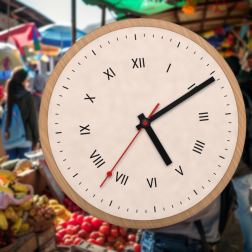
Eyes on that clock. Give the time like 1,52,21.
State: 5,10,37
